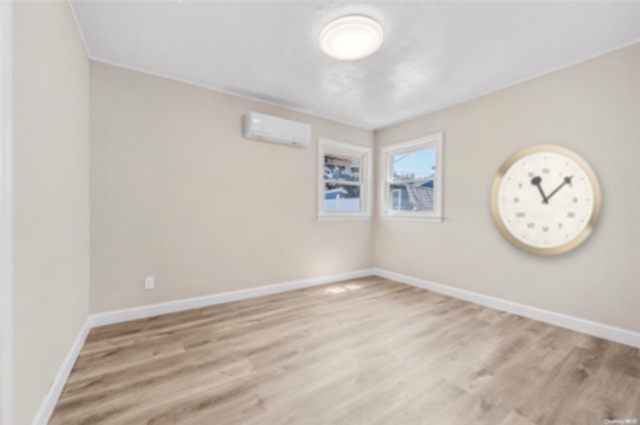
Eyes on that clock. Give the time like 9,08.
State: 11,08
